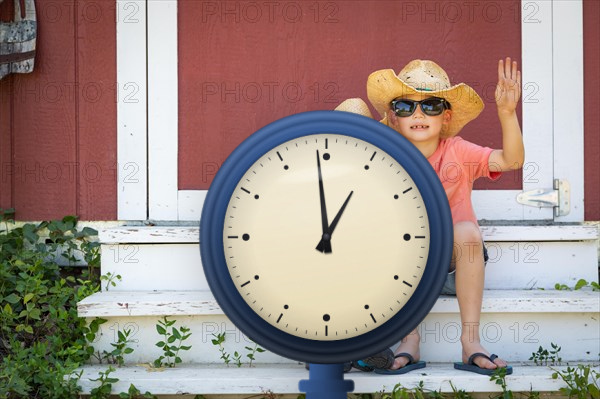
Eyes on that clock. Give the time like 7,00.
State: 12,59
